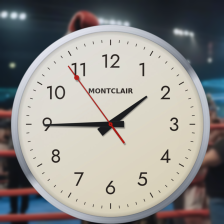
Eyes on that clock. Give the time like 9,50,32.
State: 1,44,54
